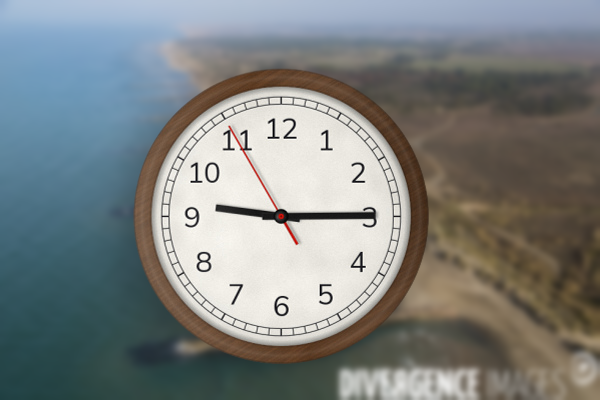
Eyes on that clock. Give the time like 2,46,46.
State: 9,14,55
